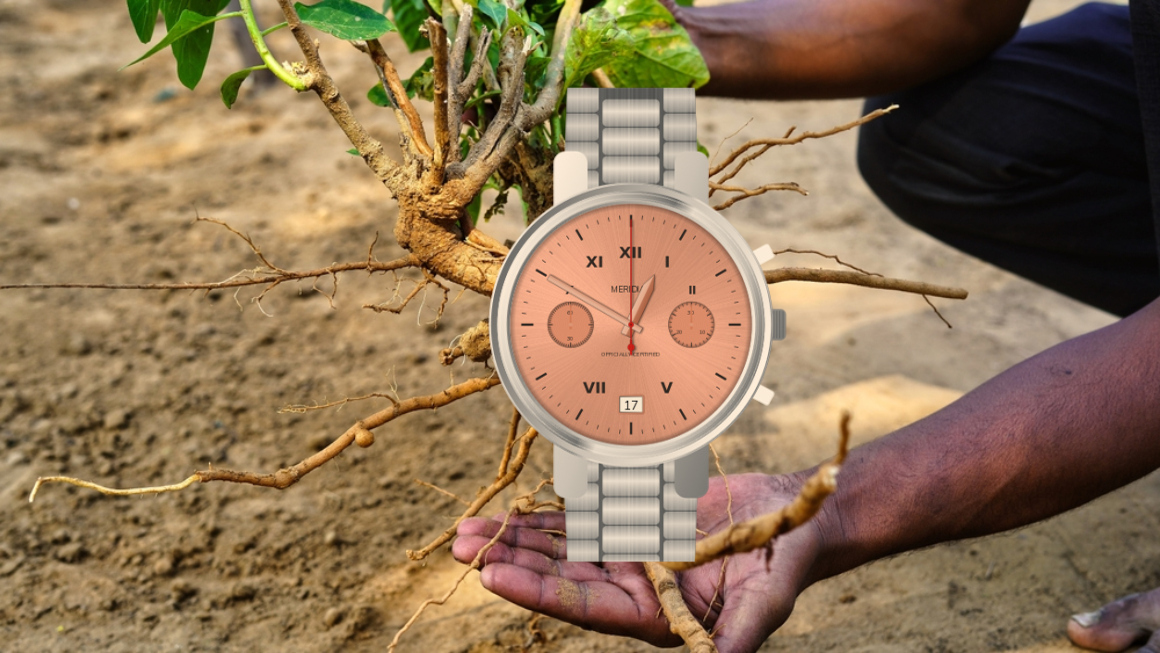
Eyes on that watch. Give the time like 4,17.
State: 12,50
